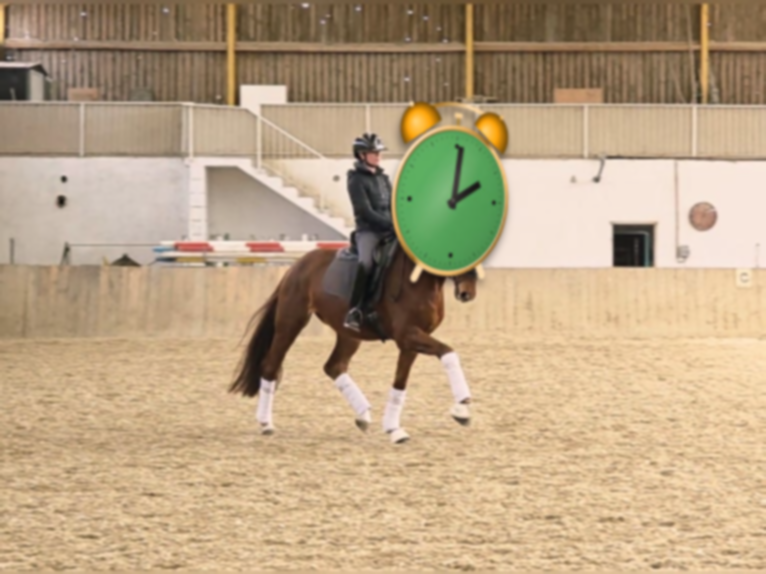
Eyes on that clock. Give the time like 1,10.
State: 2,01
